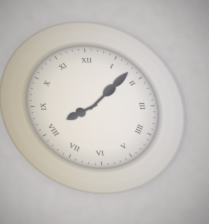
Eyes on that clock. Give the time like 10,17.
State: 8,08
